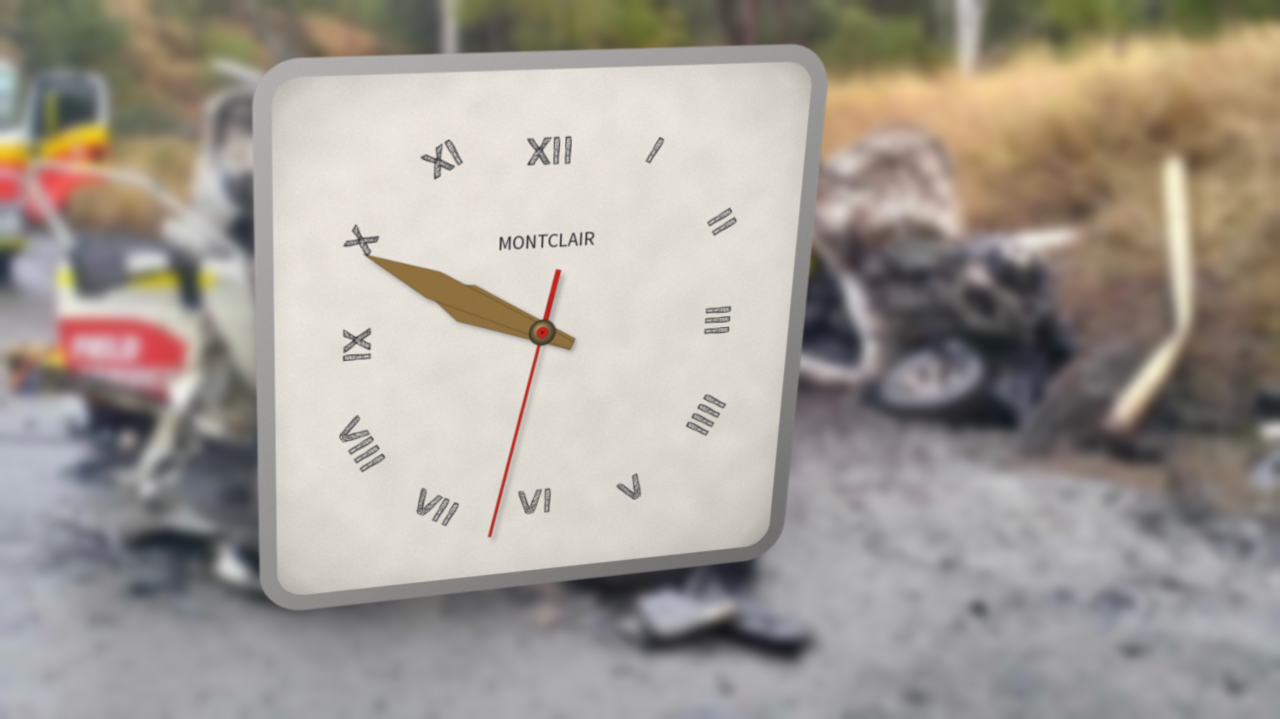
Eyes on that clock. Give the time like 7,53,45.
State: 9,49,32
